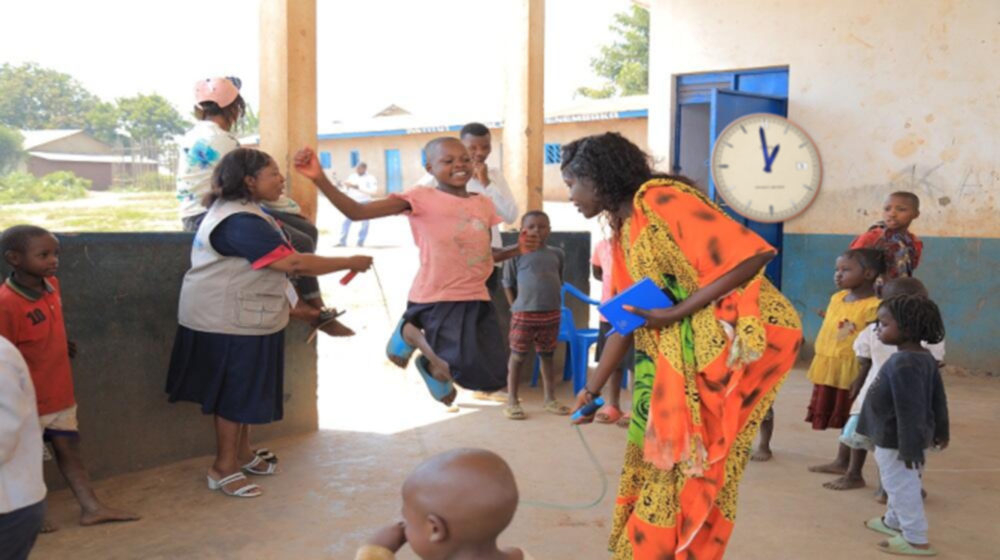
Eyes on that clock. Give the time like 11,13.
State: 12,59
